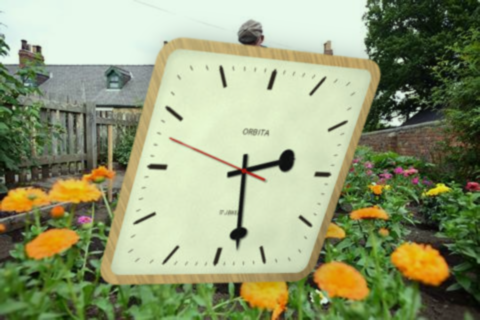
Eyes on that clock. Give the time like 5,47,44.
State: 2,27,48
